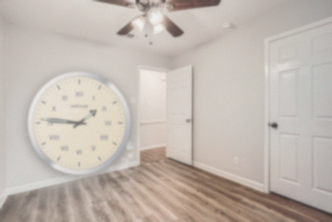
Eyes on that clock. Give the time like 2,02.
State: 1,46
